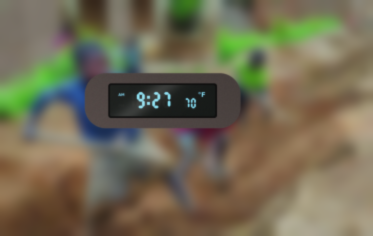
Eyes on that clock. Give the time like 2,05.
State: 9,27
